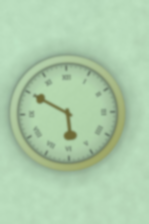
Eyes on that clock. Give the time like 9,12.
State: 5,50
